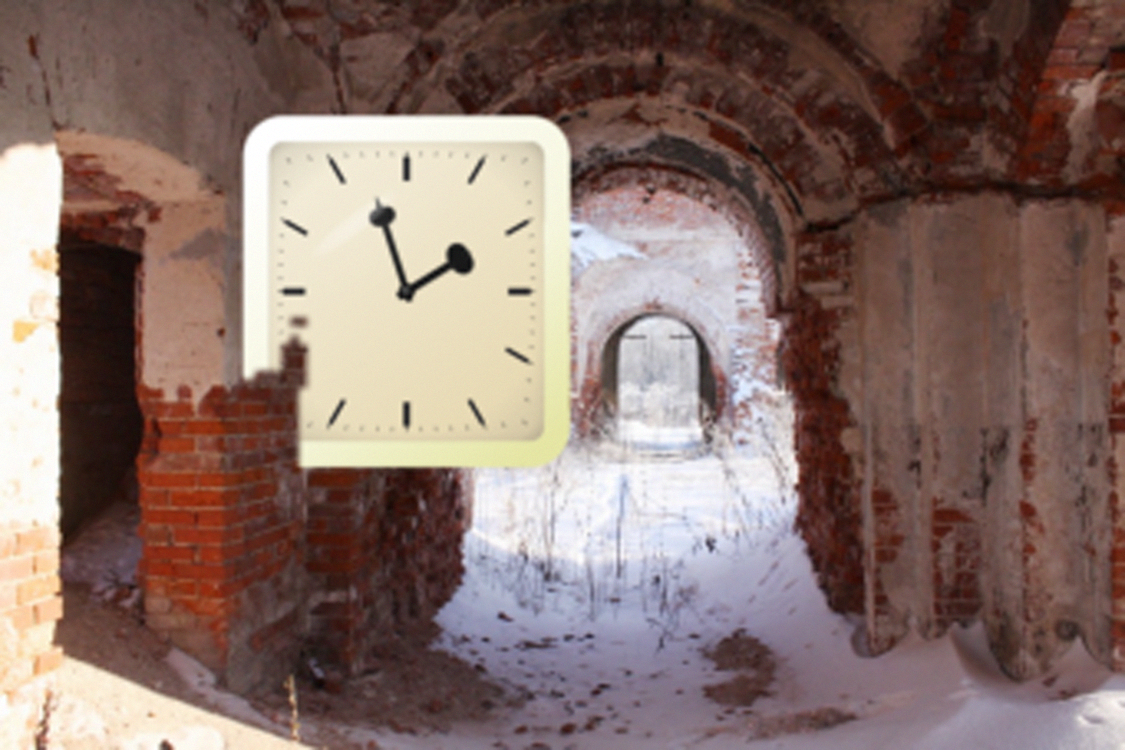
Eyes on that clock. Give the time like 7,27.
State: 1,57
